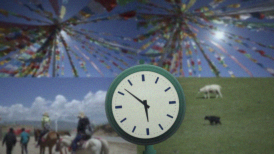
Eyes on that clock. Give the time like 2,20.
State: 5,52
